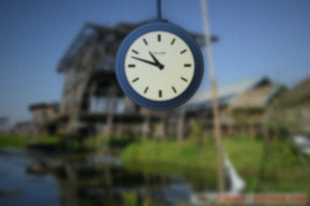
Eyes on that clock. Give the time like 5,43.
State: 10,48
